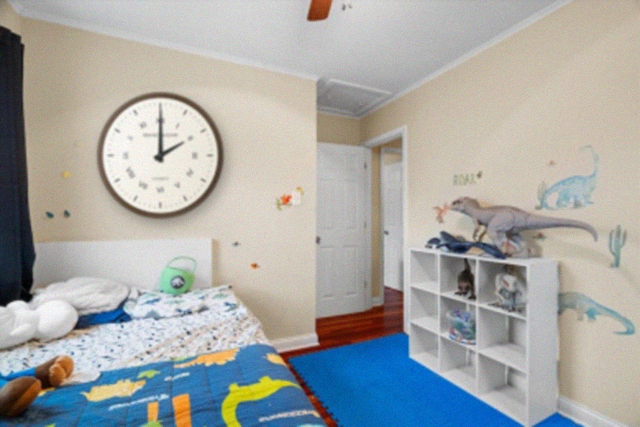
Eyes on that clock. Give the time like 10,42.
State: 2,00
